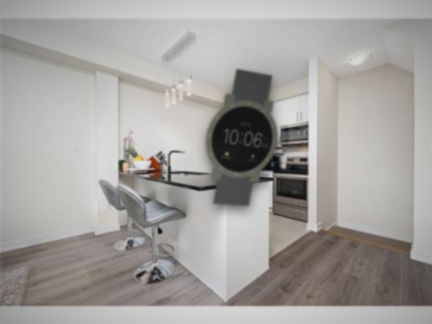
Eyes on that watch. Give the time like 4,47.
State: 10,06
